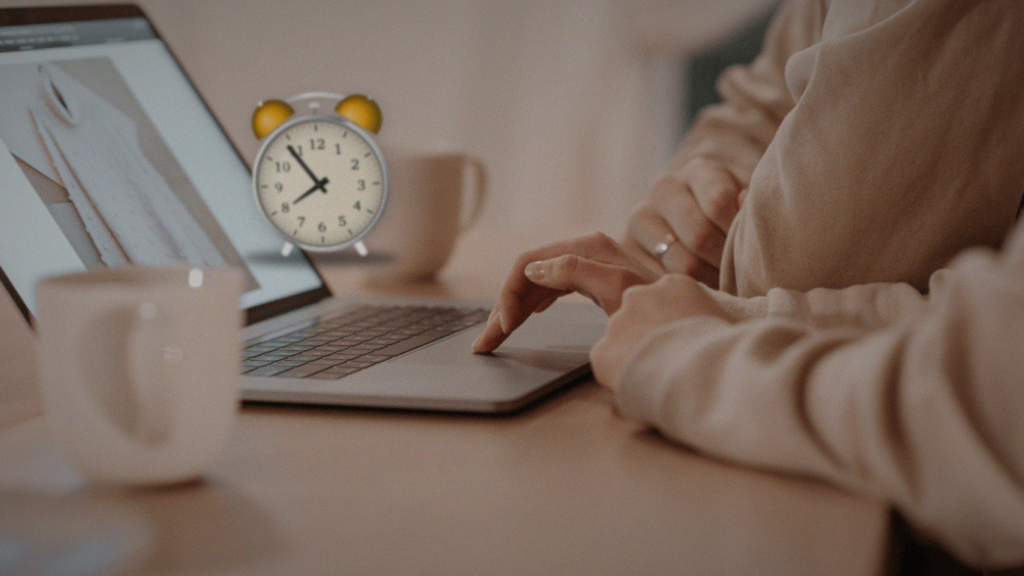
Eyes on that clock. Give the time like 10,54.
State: 7,54
